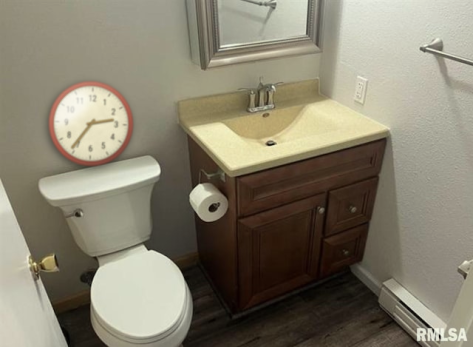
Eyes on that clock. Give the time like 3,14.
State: 2,36
